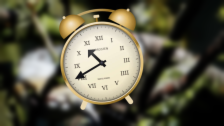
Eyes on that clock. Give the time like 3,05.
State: 10,41
